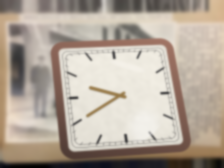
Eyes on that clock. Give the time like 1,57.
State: 9,40
